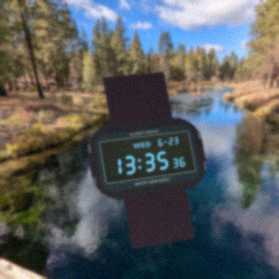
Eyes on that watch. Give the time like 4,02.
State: 13,35
